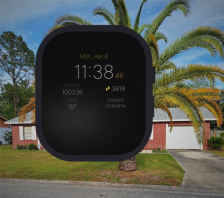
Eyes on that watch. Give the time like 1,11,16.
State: 11,38,46
